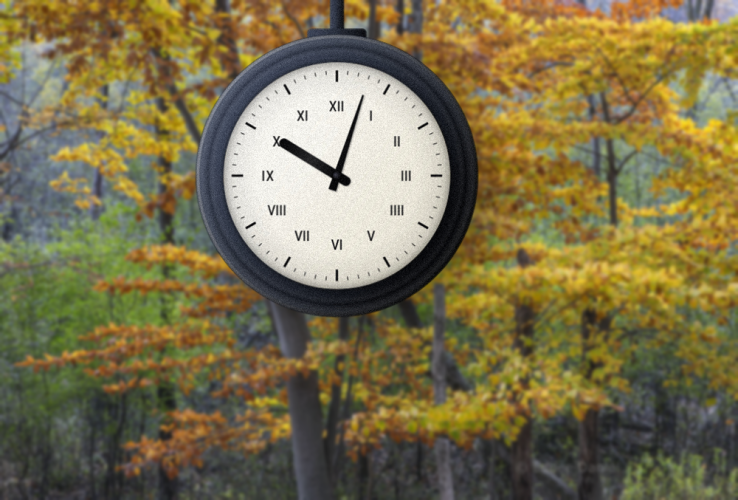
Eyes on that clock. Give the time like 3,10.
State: 10,03
